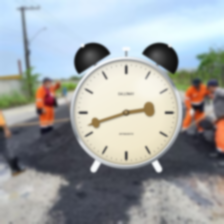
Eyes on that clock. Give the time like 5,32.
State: 2,42
